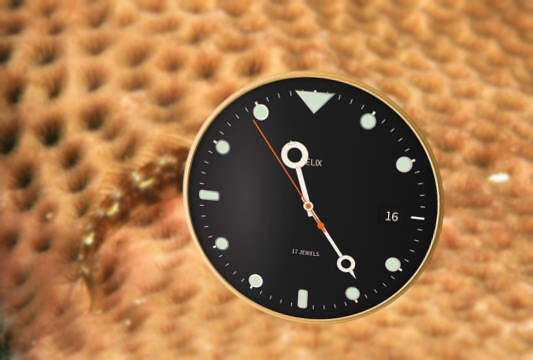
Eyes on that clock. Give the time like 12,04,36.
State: 11,23,54
